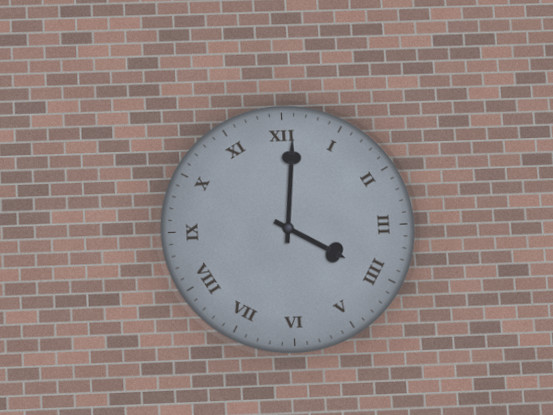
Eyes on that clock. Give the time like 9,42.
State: 4,01
